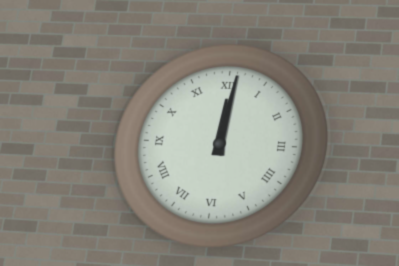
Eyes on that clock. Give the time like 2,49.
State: 12,01
